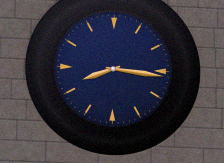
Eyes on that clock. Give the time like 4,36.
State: 8,16
